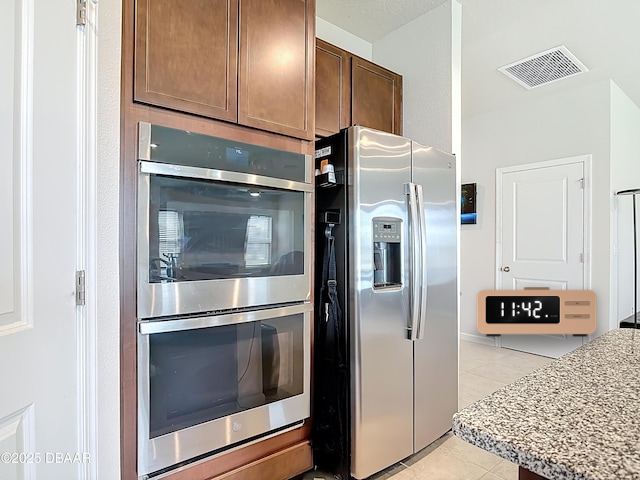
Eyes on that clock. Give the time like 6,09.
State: 11,42
